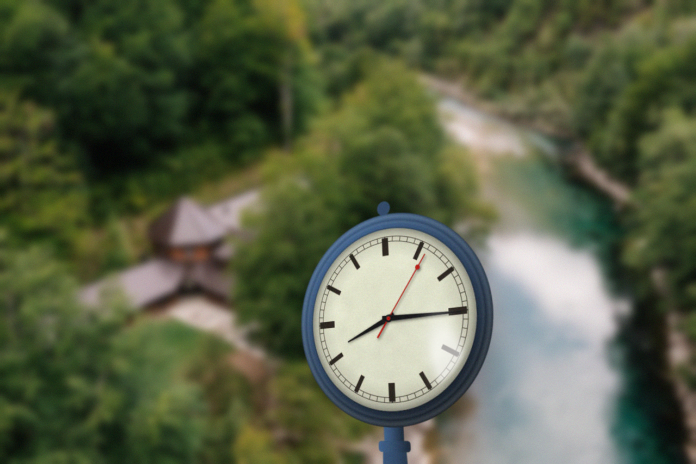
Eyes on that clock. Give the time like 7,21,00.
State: 8,15,06
